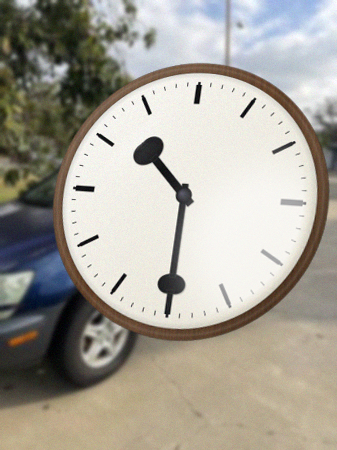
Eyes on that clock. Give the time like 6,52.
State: 10,30
